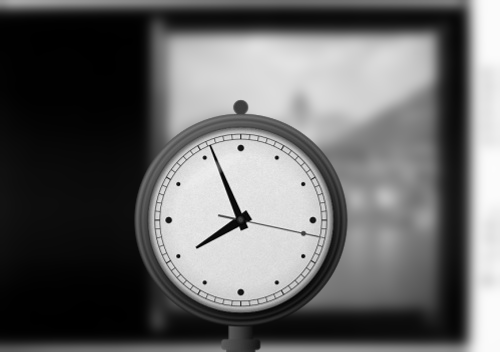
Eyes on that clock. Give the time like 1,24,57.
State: 7,56,17
